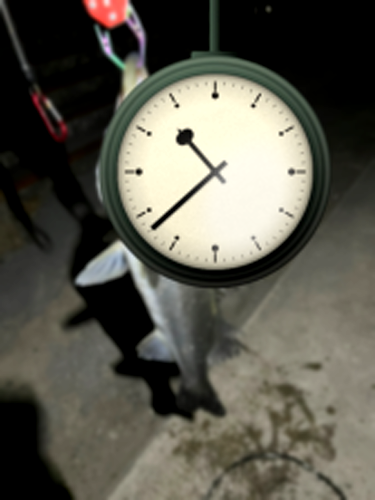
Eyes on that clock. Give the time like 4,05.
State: 10,38
